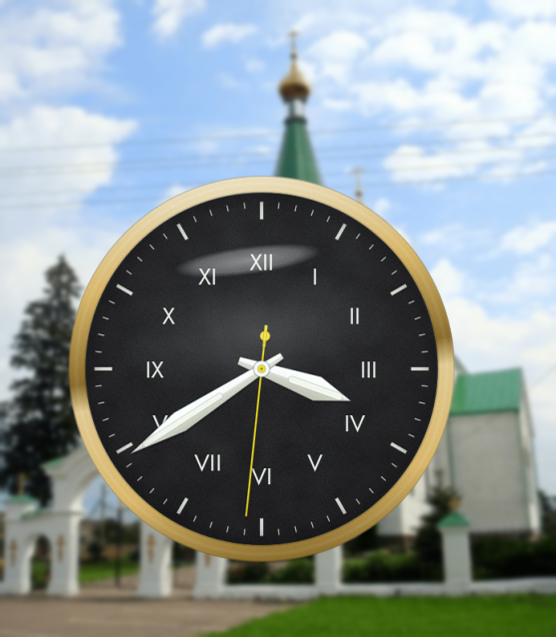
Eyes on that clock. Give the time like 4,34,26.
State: 3,39,31
